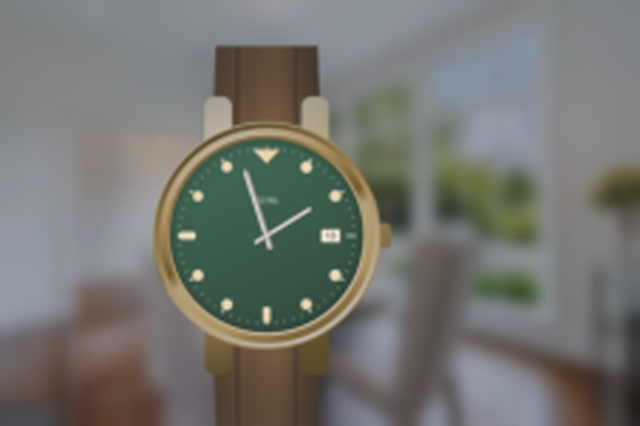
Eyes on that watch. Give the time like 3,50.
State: 1,57
